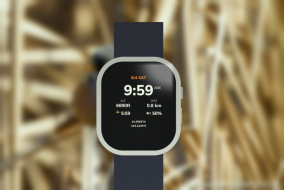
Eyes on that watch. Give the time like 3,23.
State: 9,59
